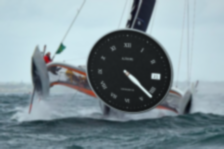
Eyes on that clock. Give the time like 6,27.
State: 4,22
